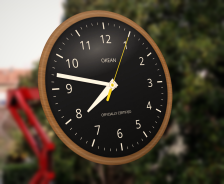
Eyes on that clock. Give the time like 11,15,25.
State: 7,47,05
